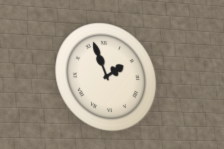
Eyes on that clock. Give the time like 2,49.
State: 1,57
